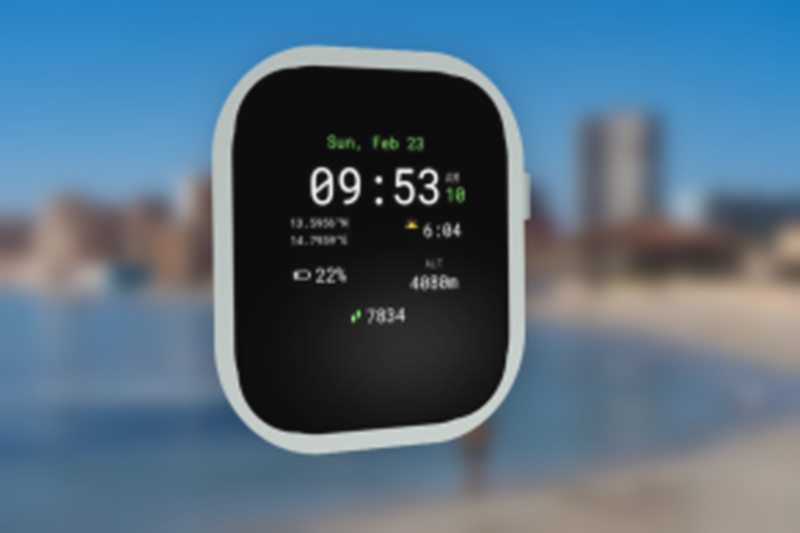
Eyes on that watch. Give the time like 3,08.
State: 9,53
